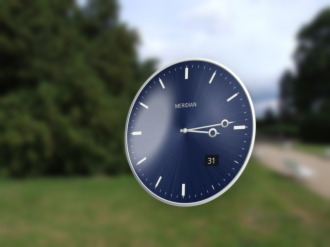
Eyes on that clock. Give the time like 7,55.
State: 3,14
